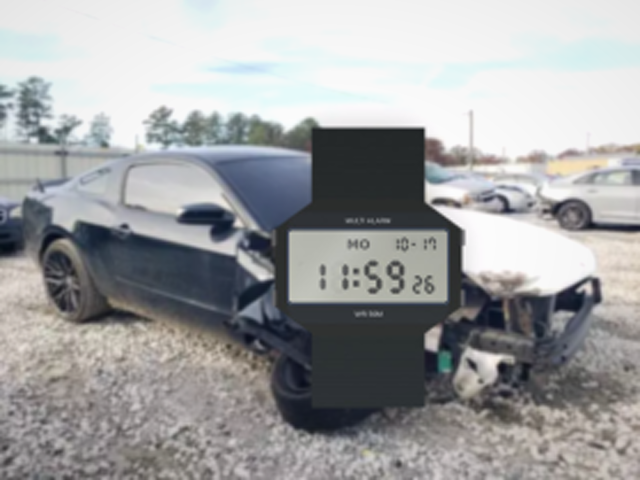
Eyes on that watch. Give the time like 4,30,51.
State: 11,59,26
